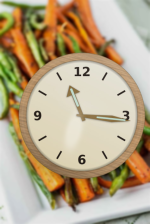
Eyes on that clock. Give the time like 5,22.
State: 11,16
